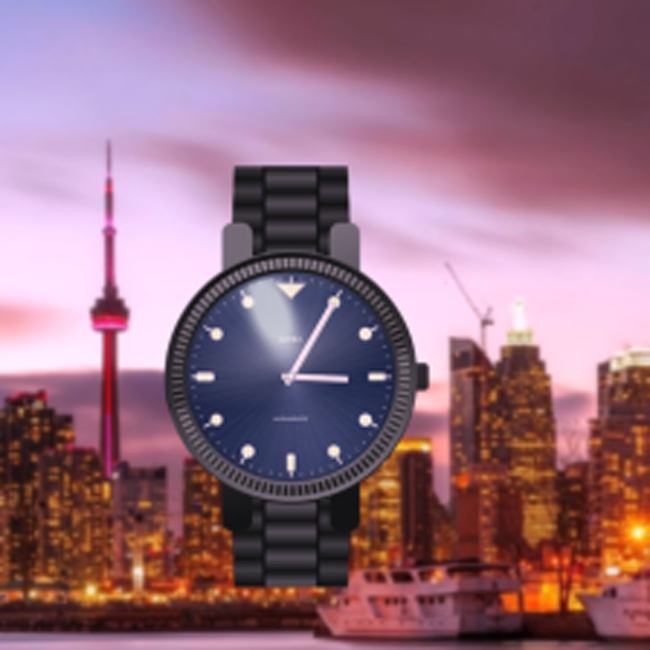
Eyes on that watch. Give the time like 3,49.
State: 3,05
